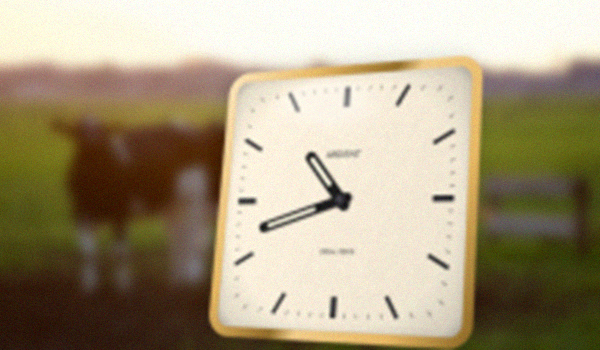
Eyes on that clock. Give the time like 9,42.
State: 10,42
